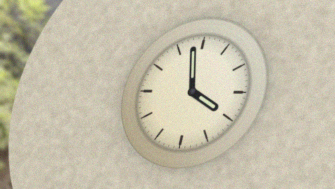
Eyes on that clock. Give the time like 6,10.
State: 3,58
